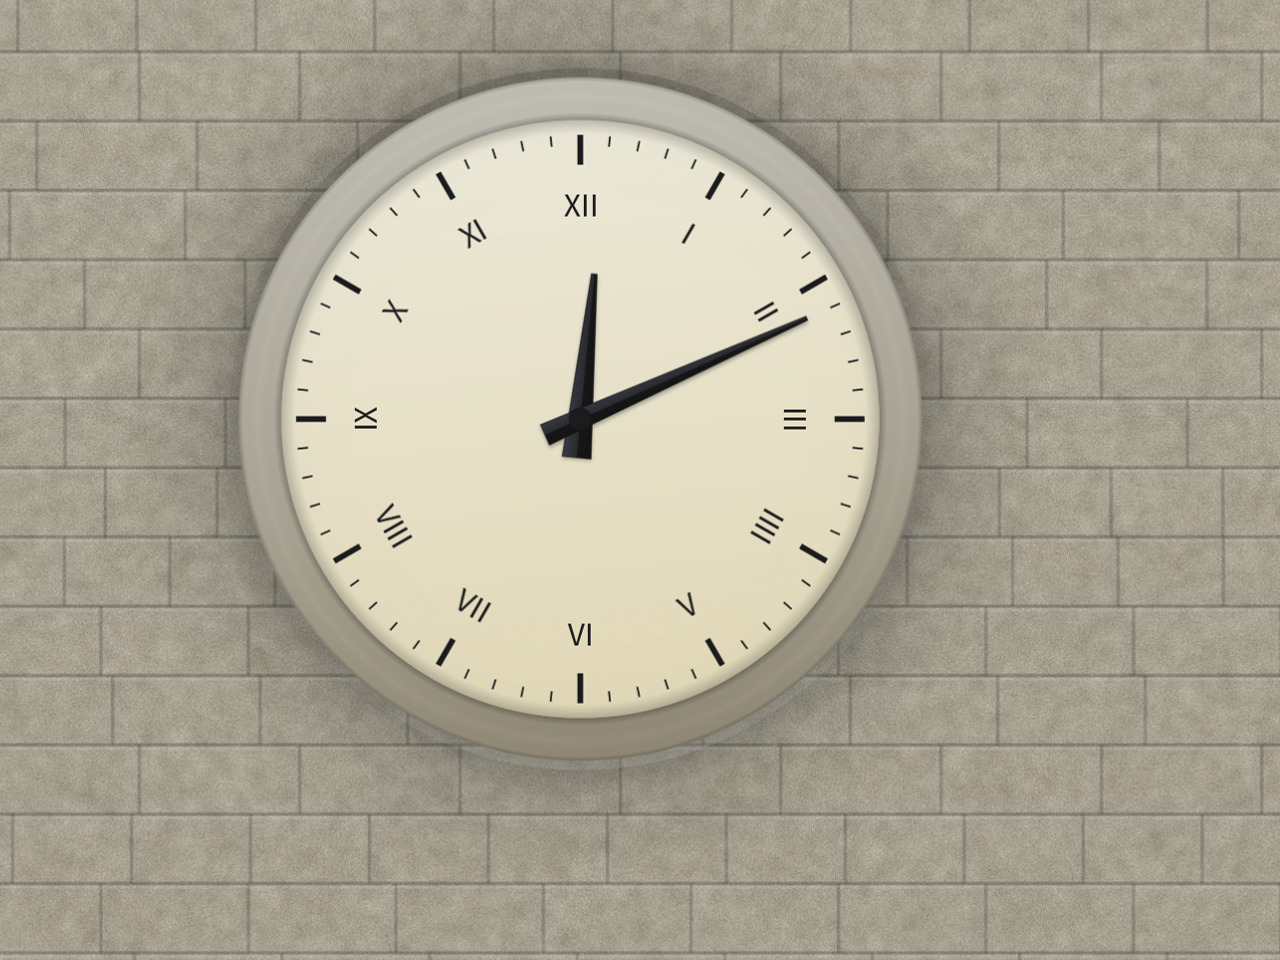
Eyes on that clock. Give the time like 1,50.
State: 12,11
